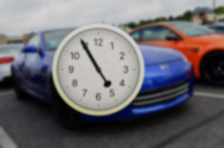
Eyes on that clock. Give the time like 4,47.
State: 4,55
